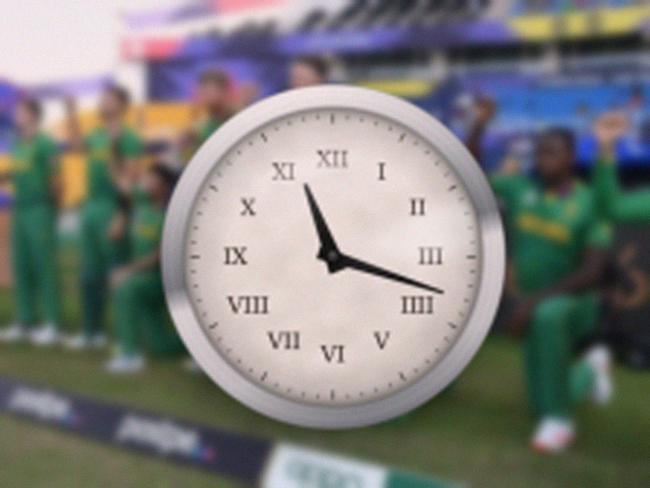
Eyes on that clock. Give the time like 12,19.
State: 11,18
